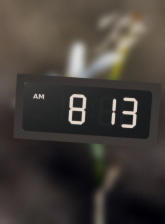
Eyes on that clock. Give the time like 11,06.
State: 8,13
